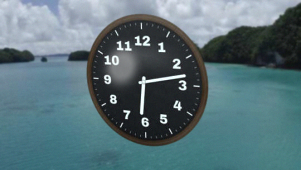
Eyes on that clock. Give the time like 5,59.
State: 6,13
